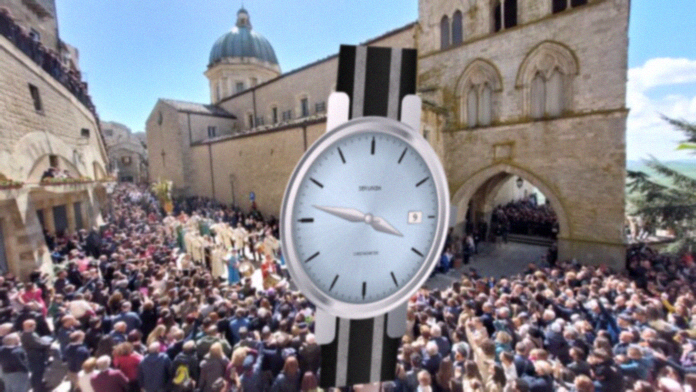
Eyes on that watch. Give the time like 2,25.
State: 3,47
